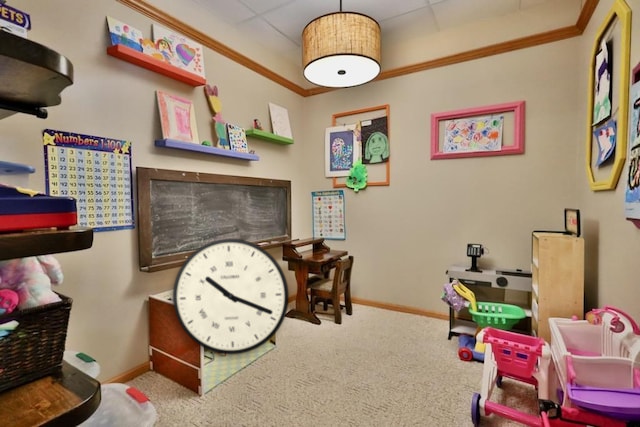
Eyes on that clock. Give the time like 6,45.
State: 10,19
